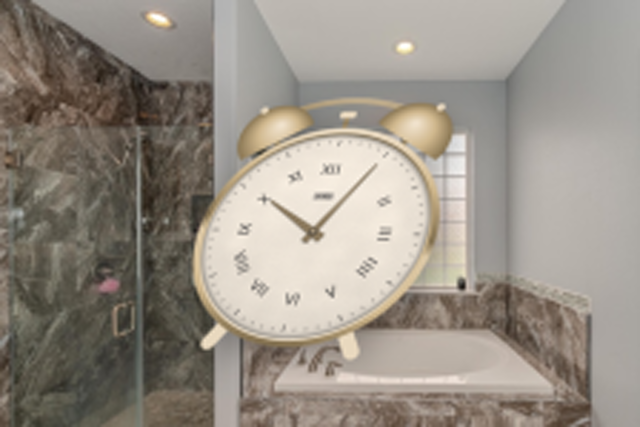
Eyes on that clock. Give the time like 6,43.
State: 10,05
